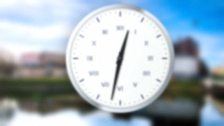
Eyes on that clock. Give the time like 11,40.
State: 12,32
